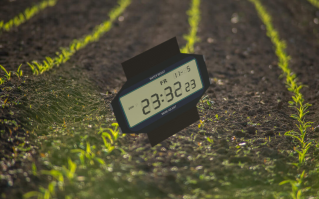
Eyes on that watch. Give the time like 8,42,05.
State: 23,32,23
